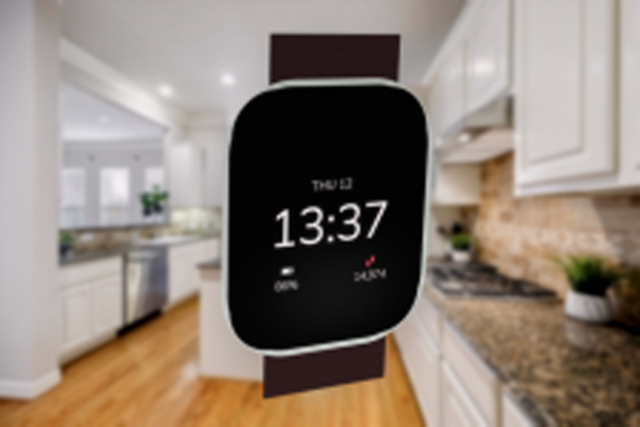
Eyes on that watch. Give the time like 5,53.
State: 13,37
